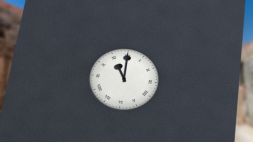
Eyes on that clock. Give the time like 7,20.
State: 11,00
